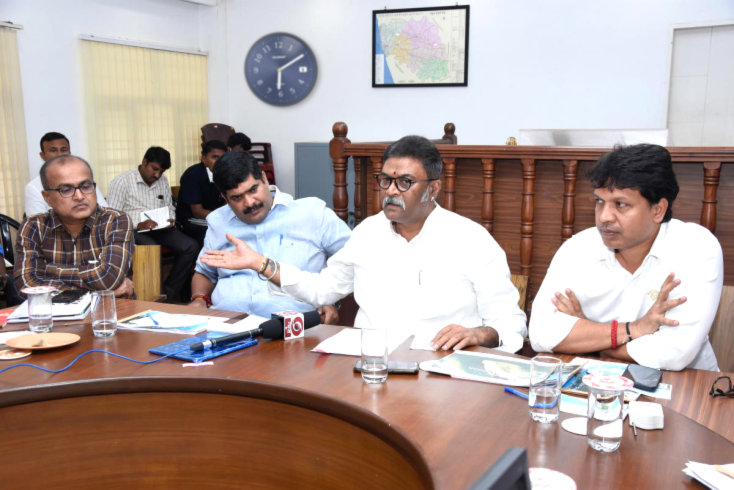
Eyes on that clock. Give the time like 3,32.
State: 6,10
